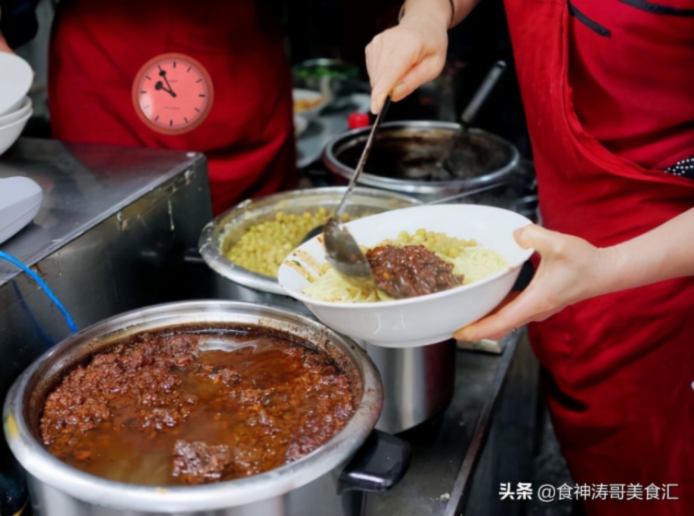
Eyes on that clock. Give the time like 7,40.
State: 9,55
